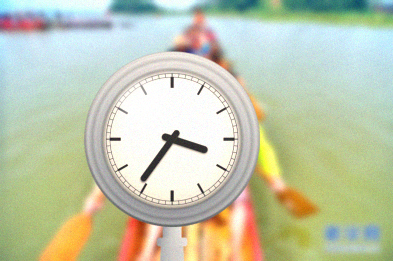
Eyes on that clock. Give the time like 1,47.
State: 3,36
